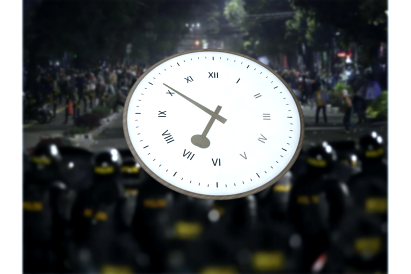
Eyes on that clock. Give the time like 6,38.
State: 6,51
